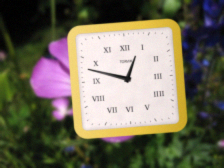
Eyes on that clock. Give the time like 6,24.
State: 12,48
